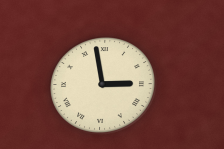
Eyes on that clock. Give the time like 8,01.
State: 2,58
